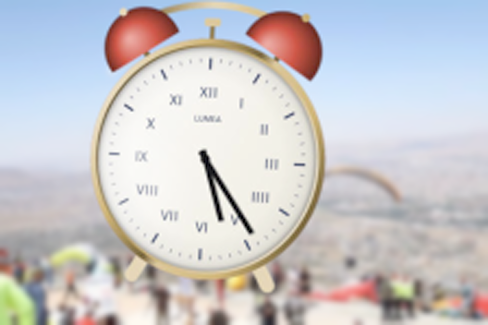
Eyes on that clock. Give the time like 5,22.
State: 5,24
